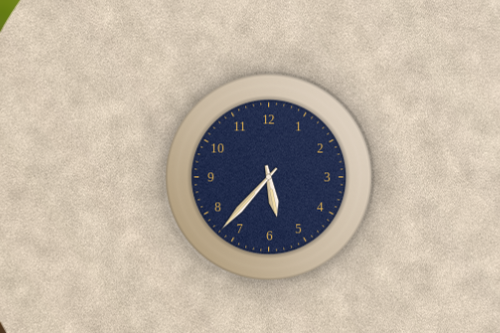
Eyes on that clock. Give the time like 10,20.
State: 5,37
